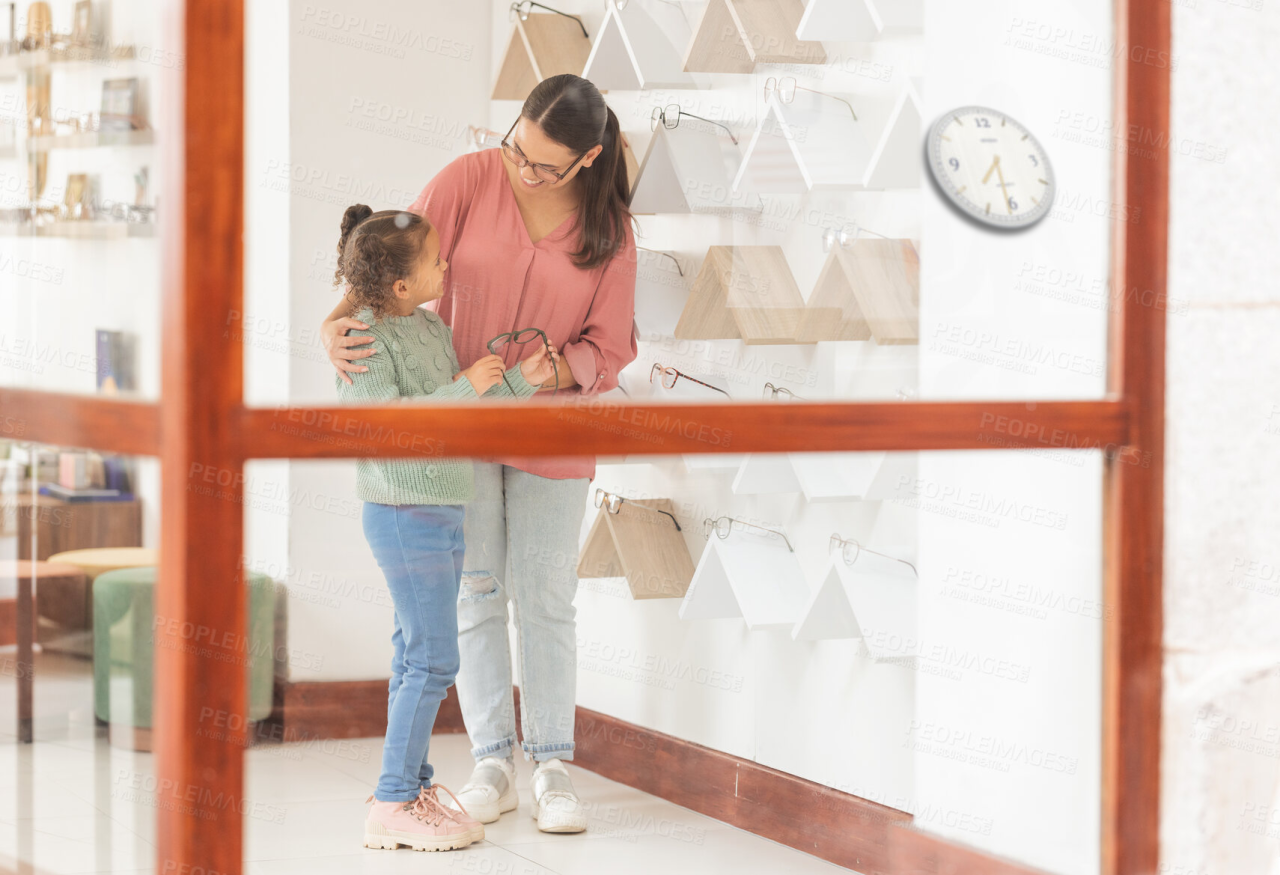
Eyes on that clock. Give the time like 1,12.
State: 7,31
